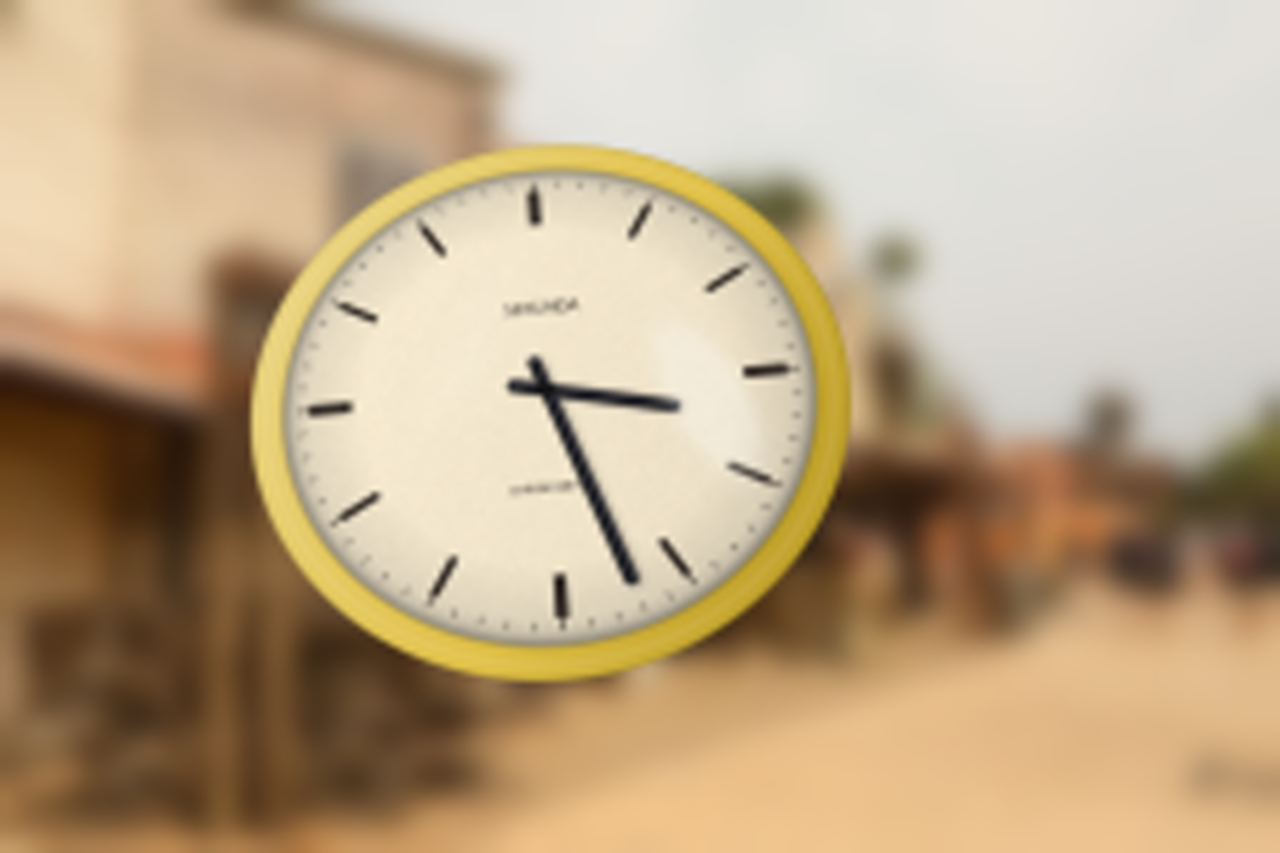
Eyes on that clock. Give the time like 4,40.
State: 3,27
